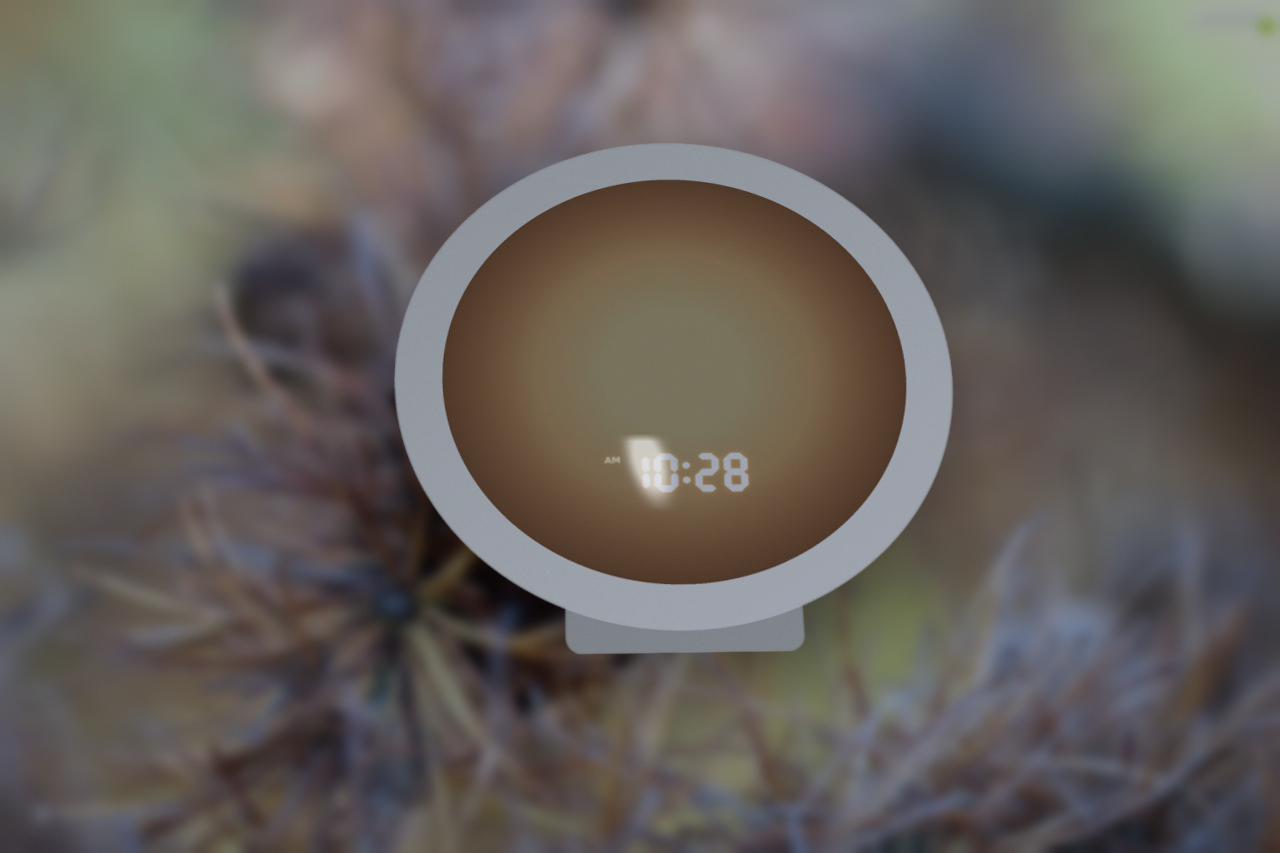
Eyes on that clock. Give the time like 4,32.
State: 10,28
